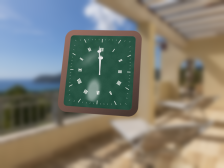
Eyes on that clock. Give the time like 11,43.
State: 11,59
